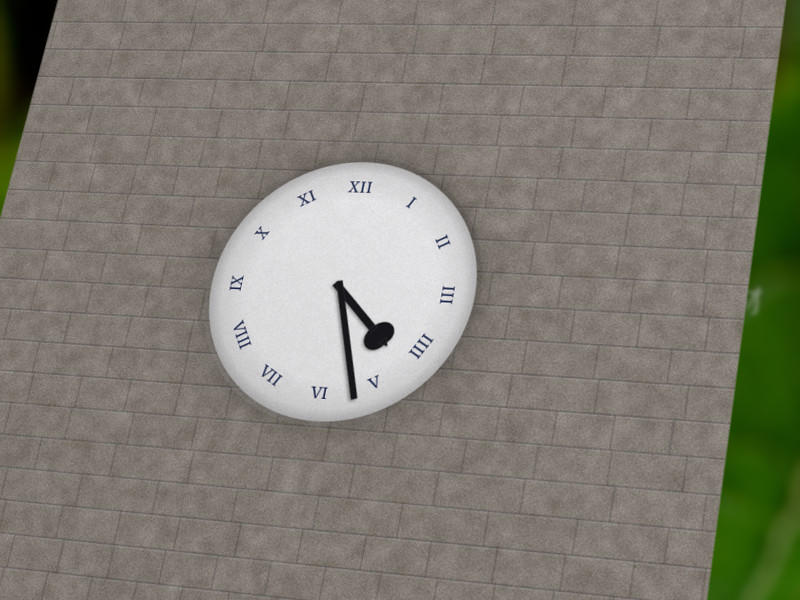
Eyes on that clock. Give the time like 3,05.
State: 4,27
